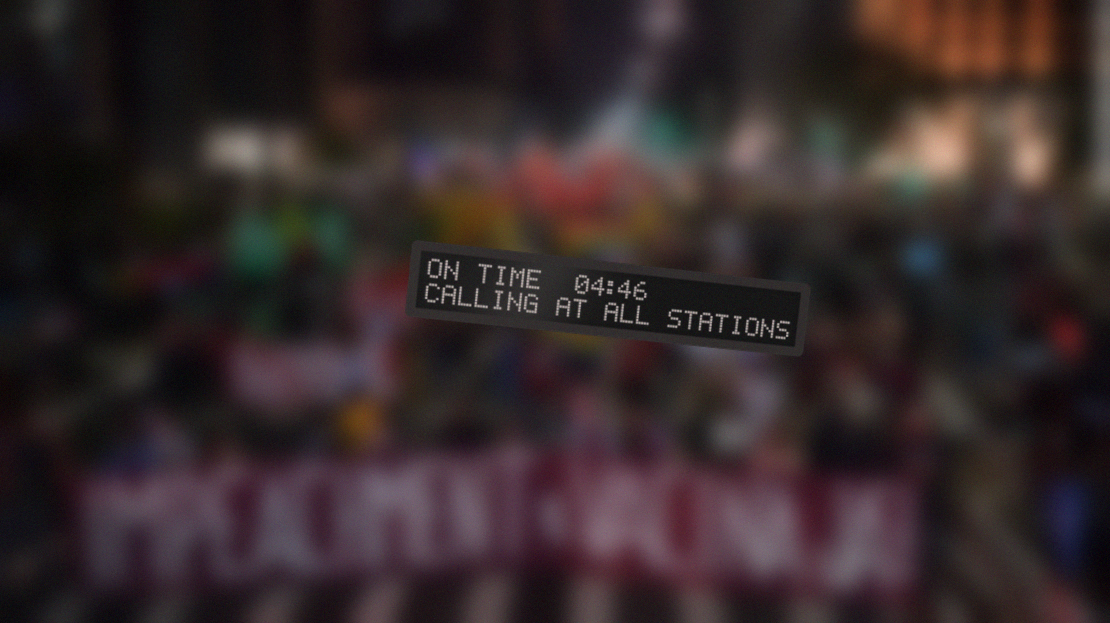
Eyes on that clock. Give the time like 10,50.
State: 4,46
